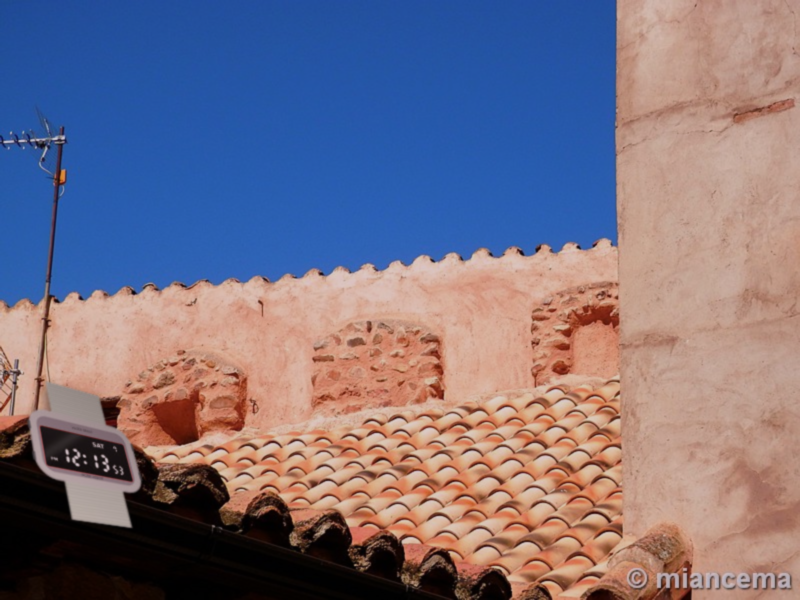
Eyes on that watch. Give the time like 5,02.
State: 12,13
